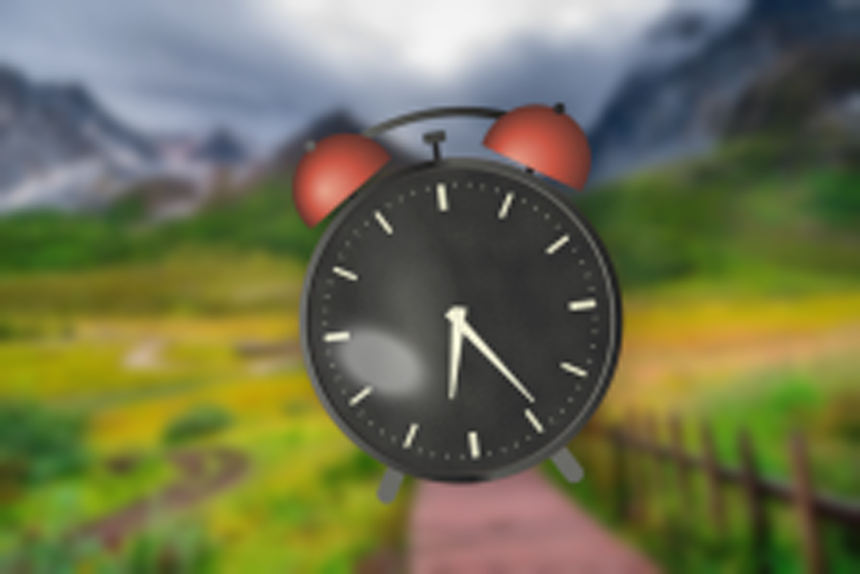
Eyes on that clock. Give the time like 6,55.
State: 6,24
